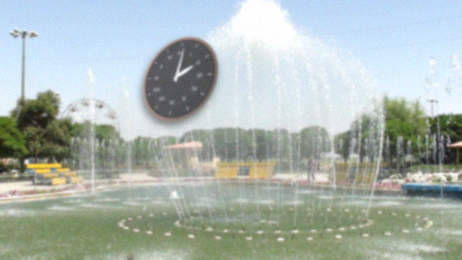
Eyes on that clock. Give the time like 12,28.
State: 2,01
